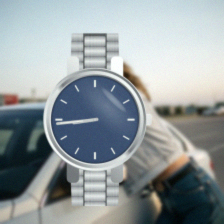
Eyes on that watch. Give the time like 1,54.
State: 8,44
